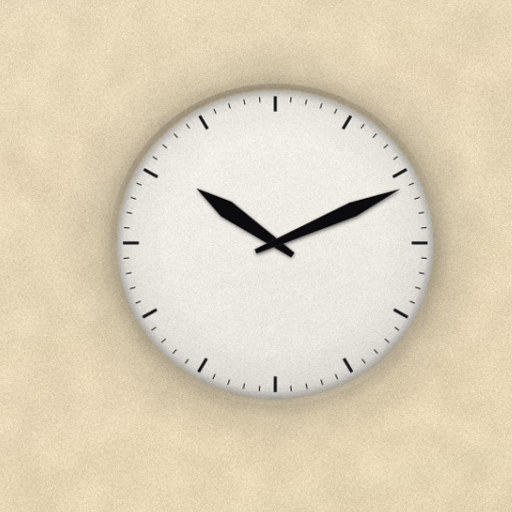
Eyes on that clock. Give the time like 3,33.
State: 10,11
